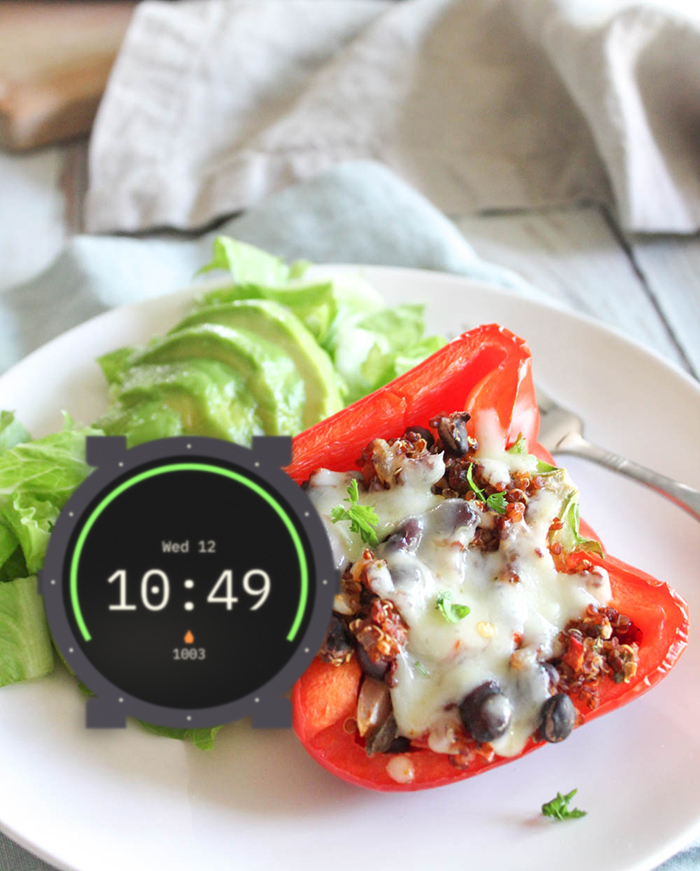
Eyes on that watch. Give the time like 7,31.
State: 10,49
